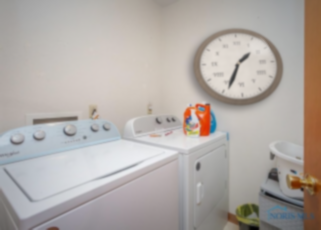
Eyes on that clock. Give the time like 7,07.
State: 1,34
